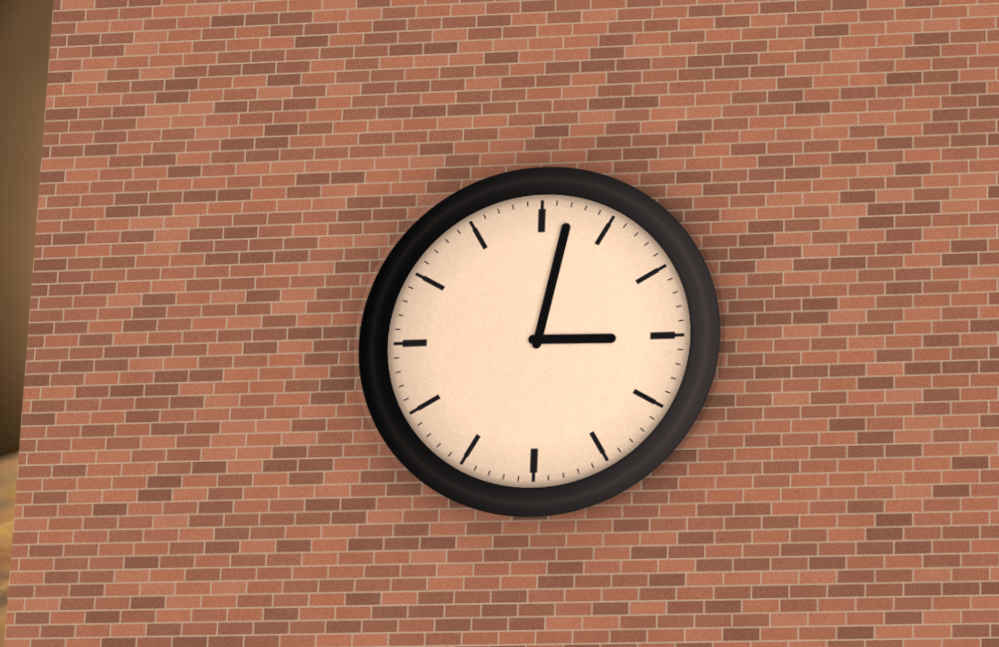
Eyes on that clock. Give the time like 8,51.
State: 3,02
